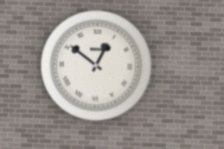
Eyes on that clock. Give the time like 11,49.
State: 12,51
